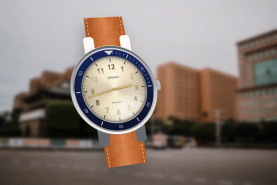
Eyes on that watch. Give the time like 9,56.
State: 2,43
